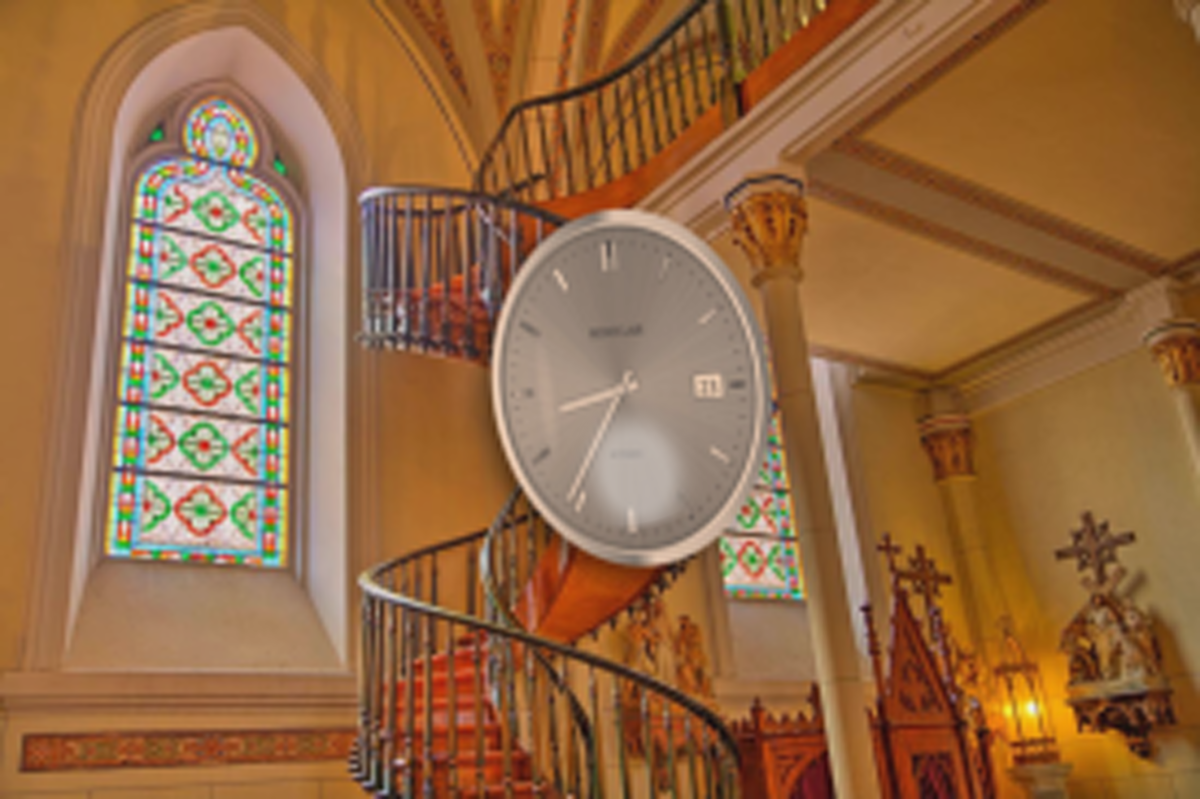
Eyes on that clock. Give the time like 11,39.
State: 8,36
